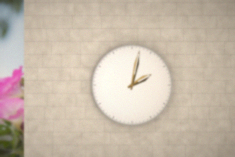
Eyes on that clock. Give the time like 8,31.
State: 2,02
